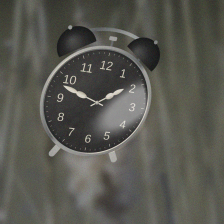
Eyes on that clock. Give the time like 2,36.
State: 1,48
